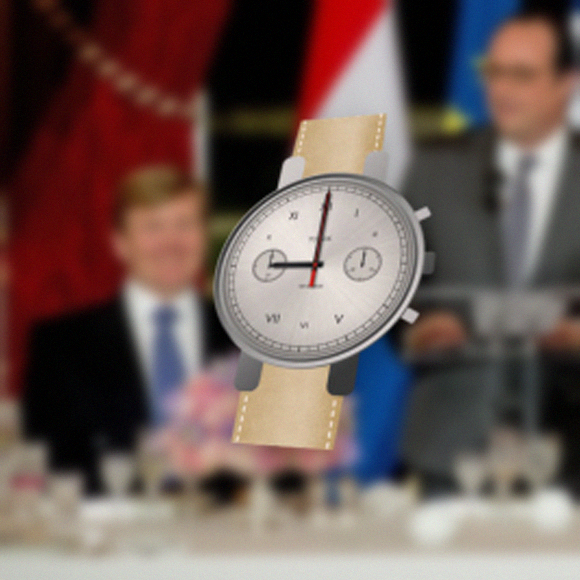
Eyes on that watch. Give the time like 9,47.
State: 9,00
